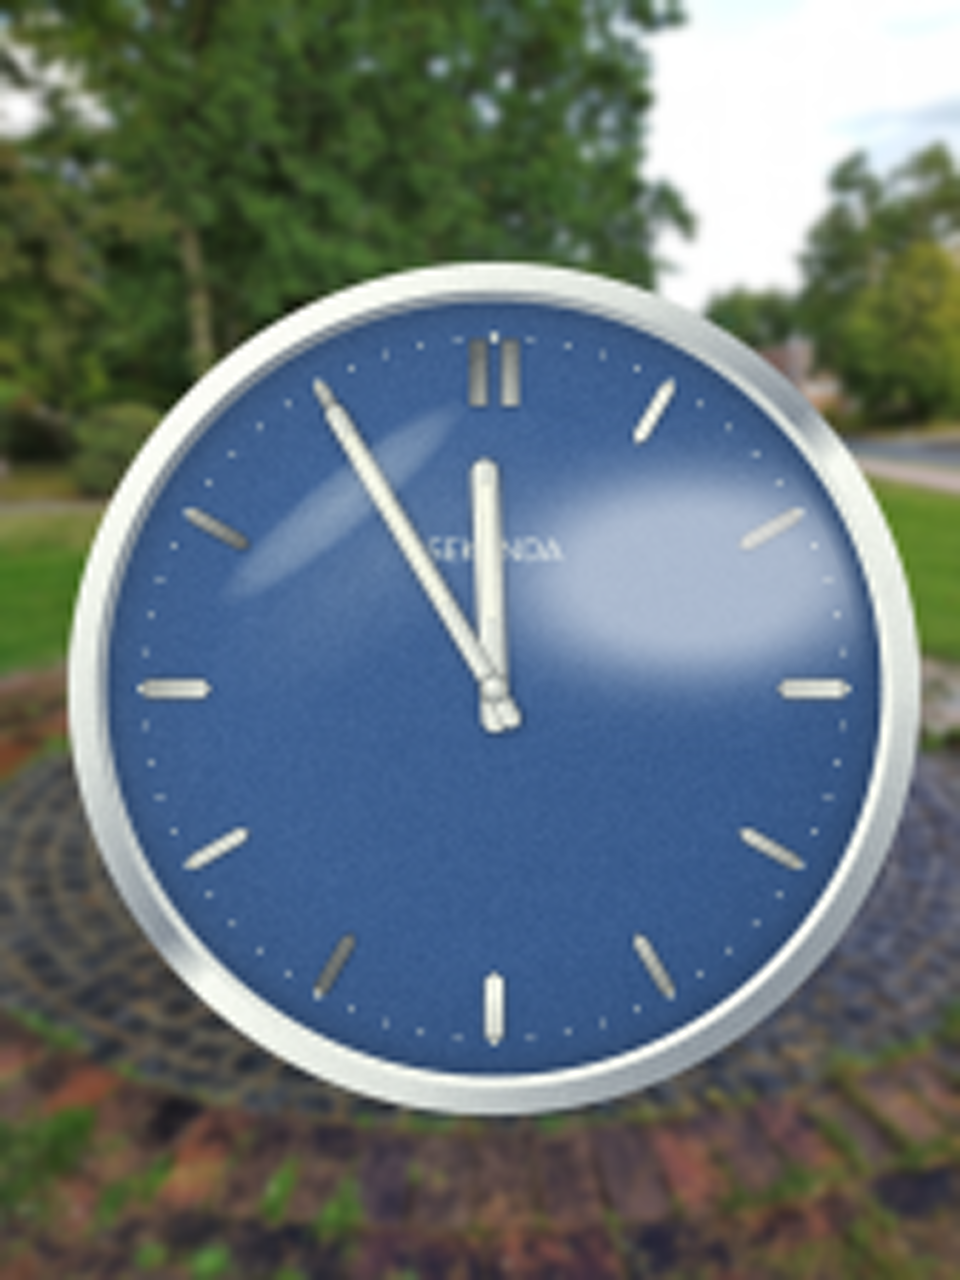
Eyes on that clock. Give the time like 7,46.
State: 11,55
